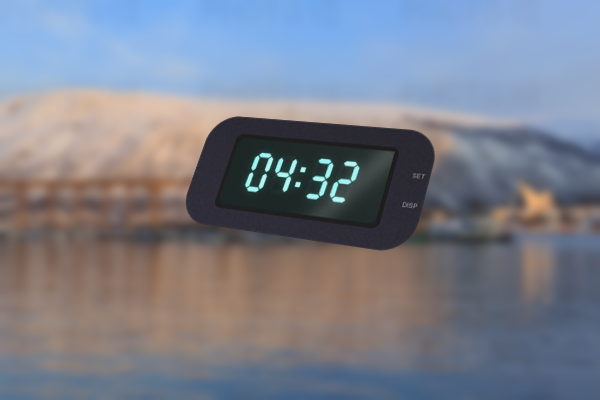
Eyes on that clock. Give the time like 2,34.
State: 4,32
